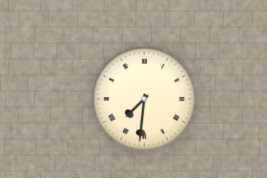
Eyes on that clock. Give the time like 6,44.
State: 7,31
